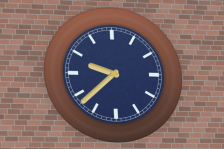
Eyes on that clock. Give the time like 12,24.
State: 9,38
